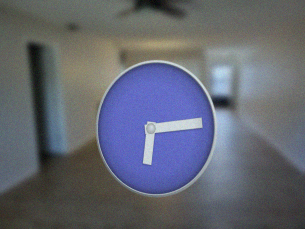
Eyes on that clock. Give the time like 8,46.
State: 6,14
